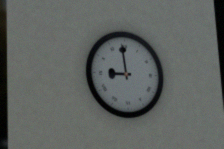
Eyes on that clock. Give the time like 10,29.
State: 8,59
